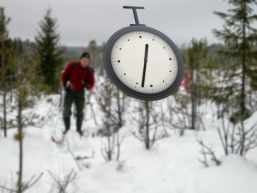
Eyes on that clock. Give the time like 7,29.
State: 12,33
